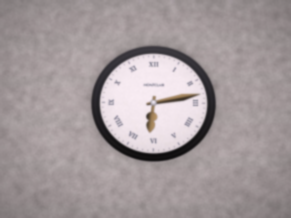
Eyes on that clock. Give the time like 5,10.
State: 6,13
